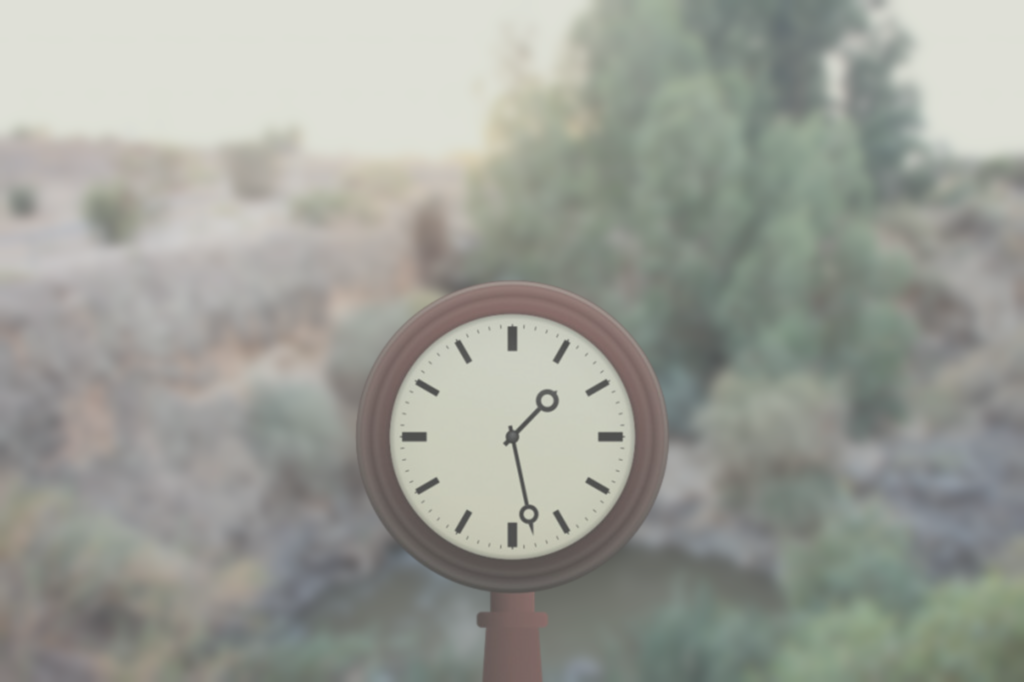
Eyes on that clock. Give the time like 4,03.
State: 1,28
